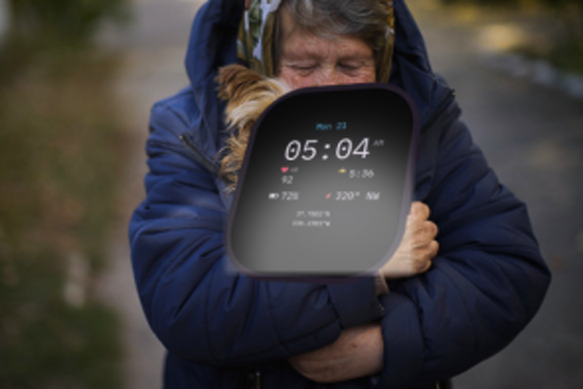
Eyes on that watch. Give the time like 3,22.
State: 5,04
